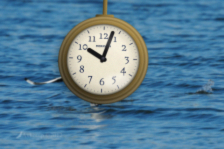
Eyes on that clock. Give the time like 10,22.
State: 10,03
